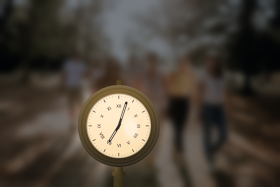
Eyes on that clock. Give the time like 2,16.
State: 7,03
